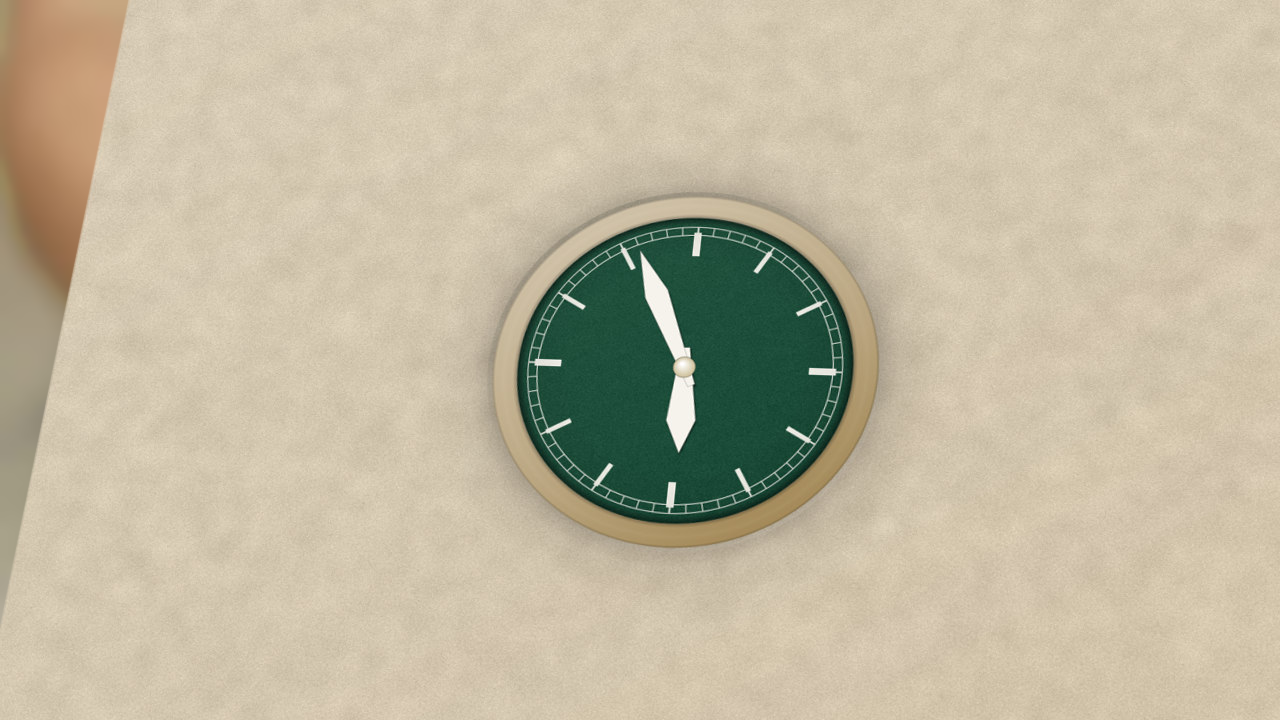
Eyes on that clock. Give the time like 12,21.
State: 5,56
